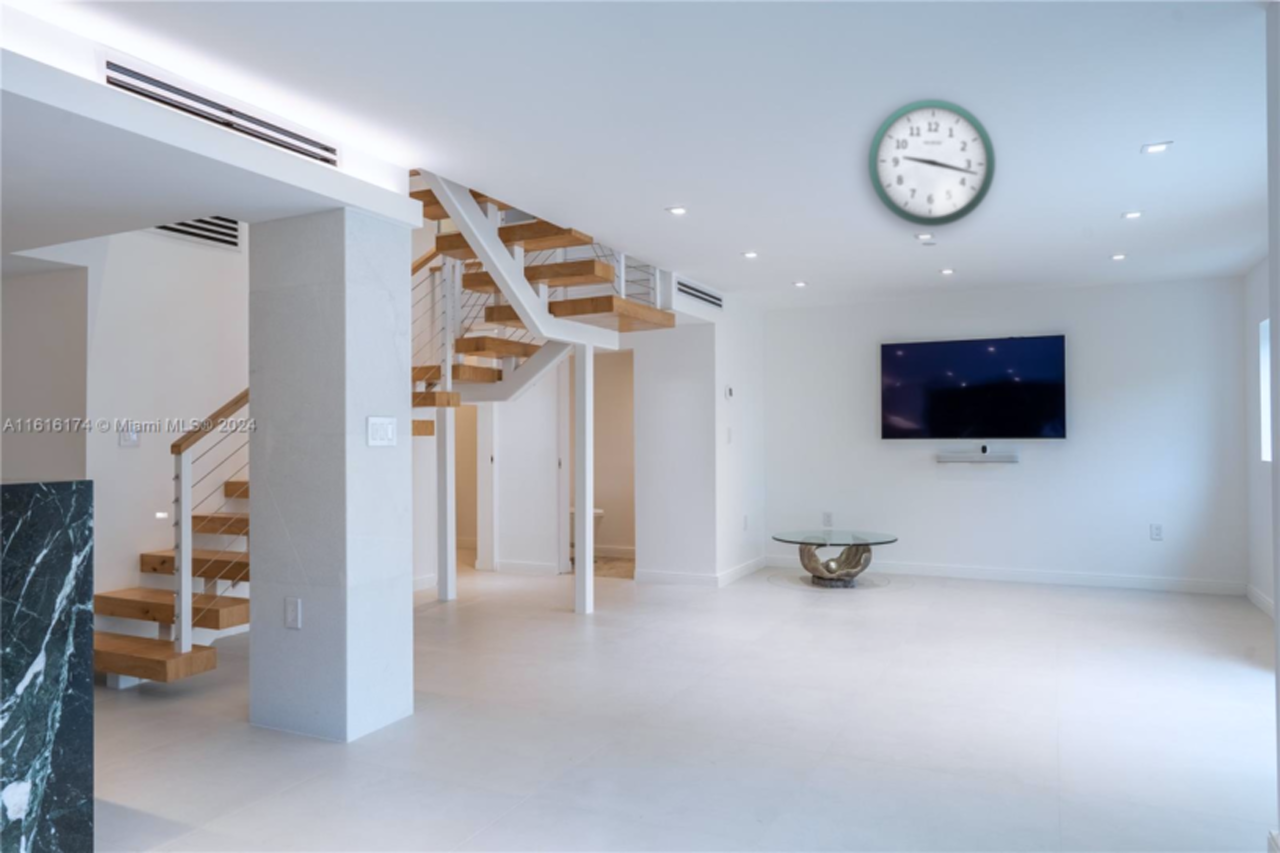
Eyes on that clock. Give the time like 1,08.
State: 9,17
